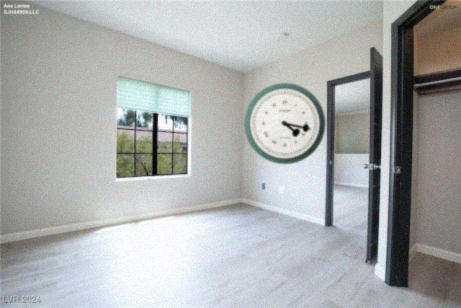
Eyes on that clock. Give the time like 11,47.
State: 4,17
